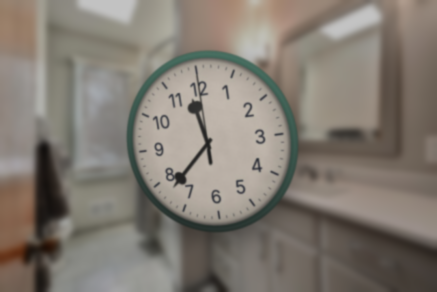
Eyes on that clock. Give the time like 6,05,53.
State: 11,38,00
